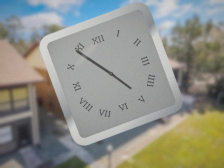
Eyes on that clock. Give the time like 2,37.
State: 4,54
